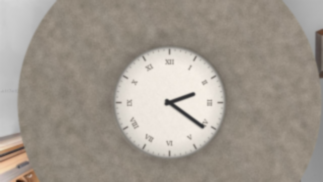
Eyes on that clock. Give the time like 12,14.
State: 2,21
